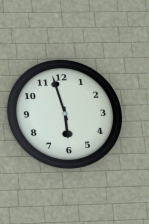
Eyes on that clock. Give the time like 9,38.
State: 5,58
